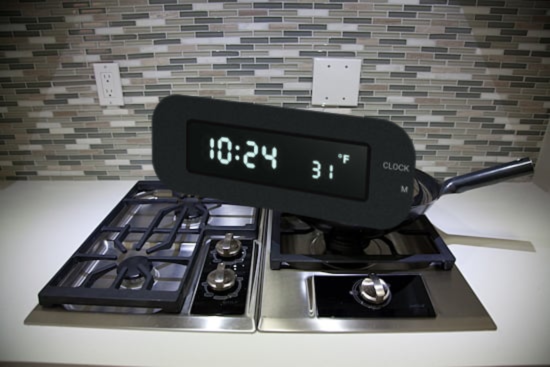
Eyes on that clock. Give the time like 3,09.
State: 10,24
